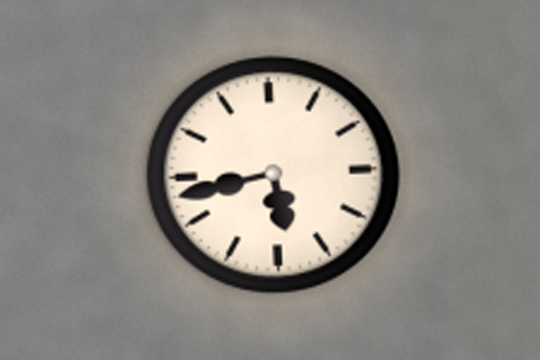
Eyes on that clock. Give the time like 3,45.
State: 5,43
